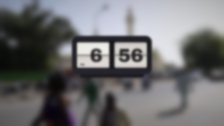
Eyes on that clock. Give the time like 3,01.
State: 6,56
